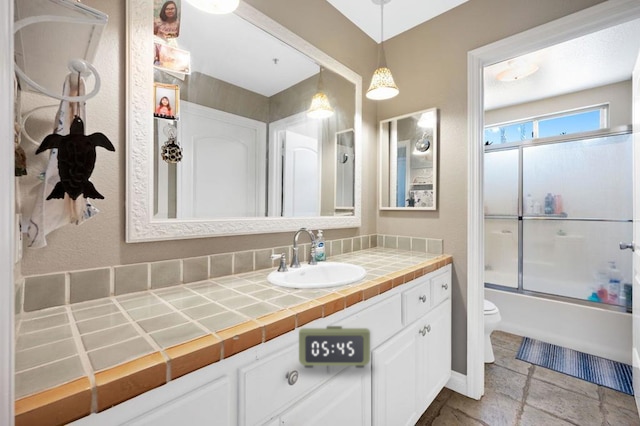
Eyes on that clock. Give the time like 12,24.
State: 5,45
